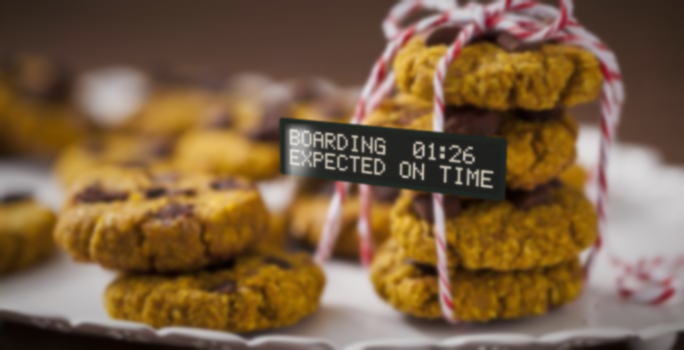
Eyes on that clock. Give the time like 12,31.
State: 1,26
